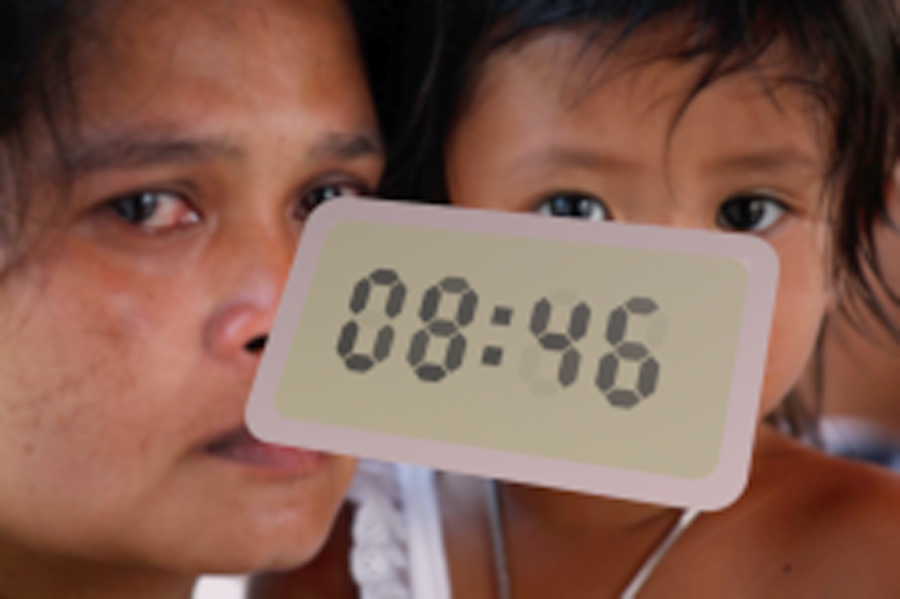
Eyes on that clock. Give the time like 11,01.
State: 8,46
